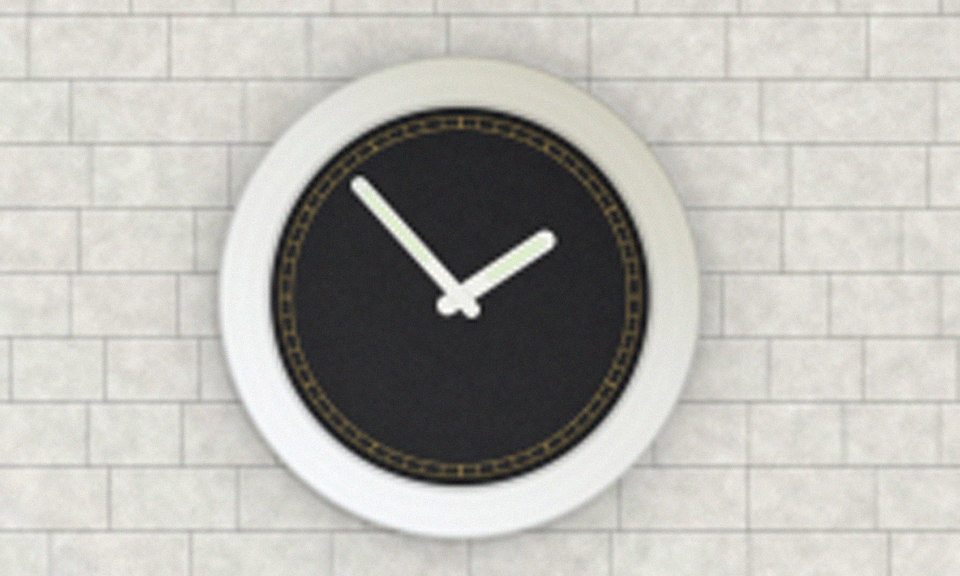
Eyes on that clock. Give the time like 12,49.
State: 1,53
